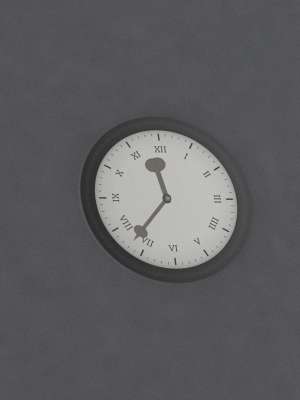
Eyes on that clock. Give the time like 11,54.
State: 11,37
